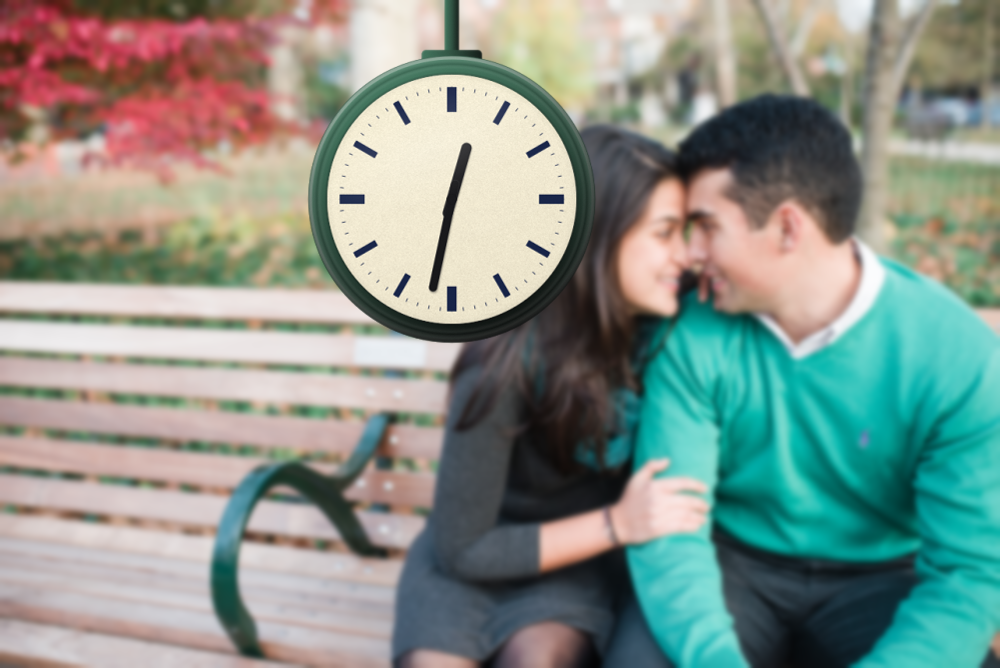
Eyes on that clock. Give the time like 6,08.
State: 12,32
